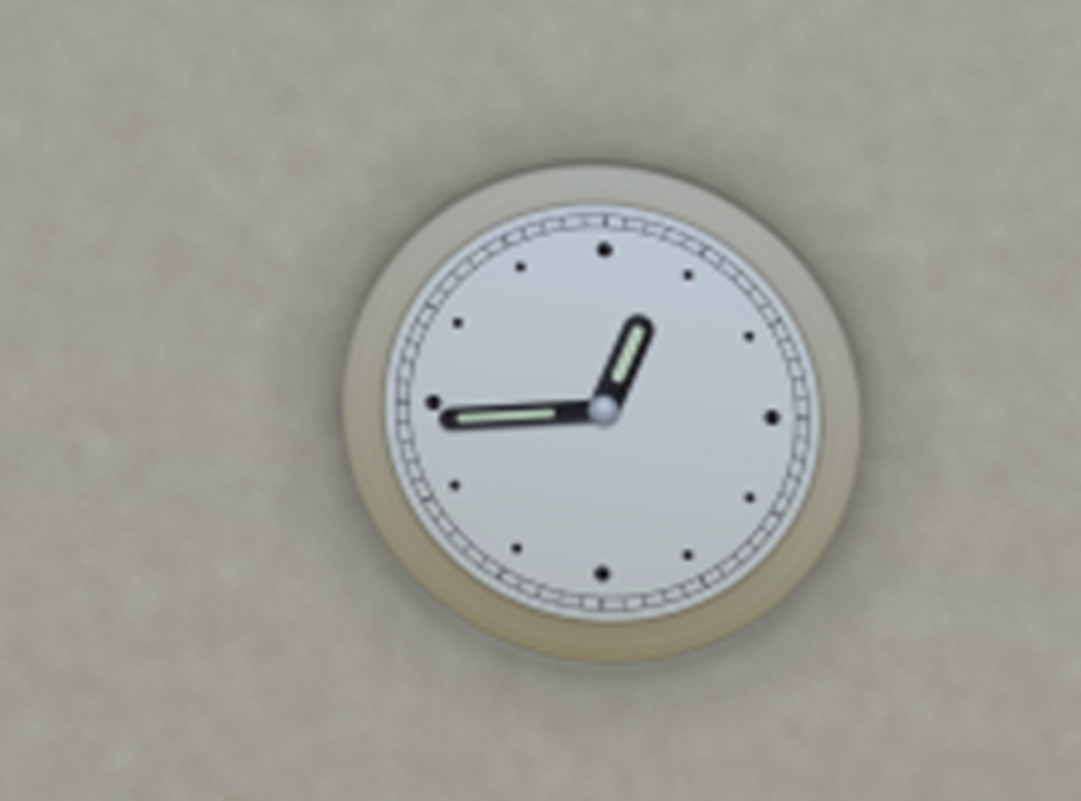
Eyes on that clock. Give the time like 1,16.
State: 12,44
